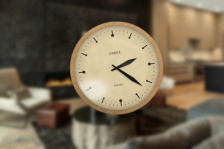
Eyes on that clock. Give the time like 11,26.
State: 2,22
